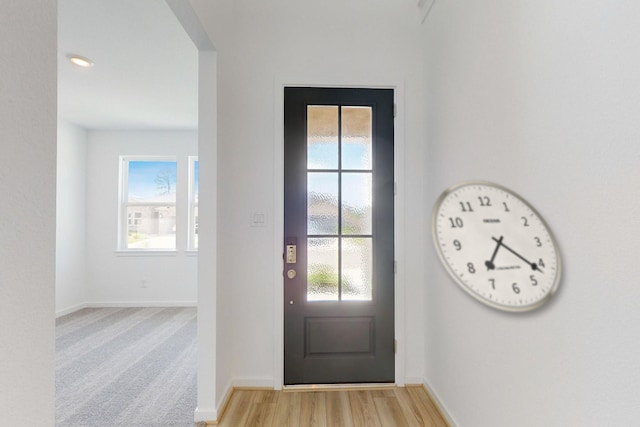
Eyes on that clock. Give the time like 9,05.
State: 7,22
